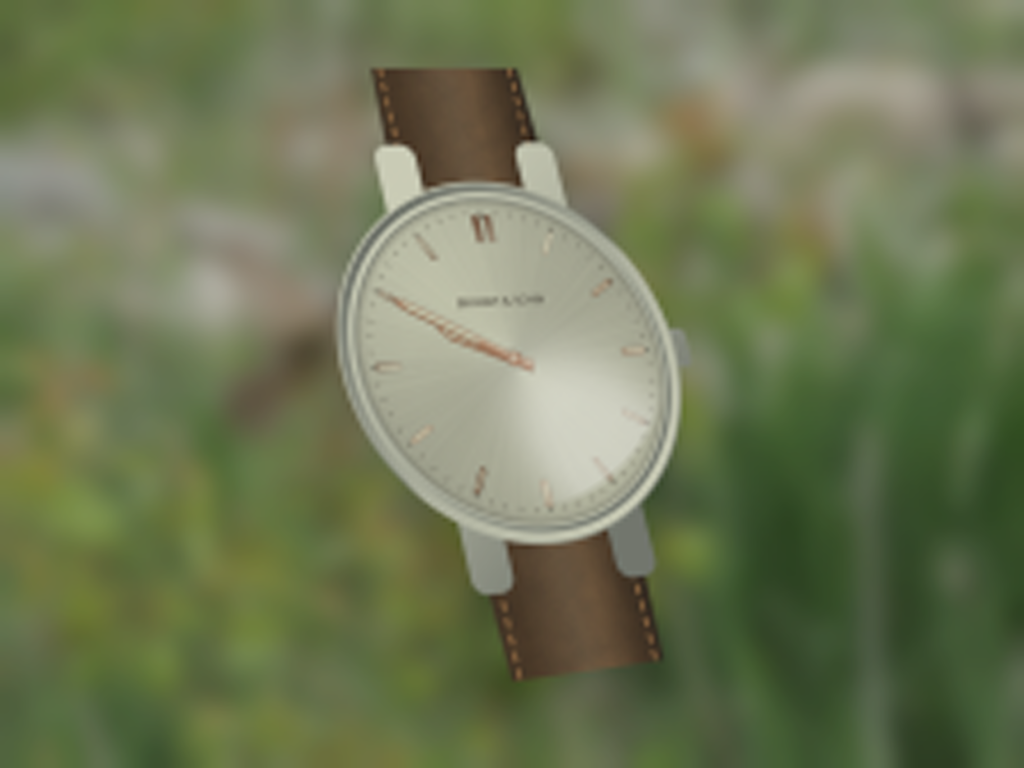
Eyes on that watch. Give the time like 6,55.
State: 9,50
